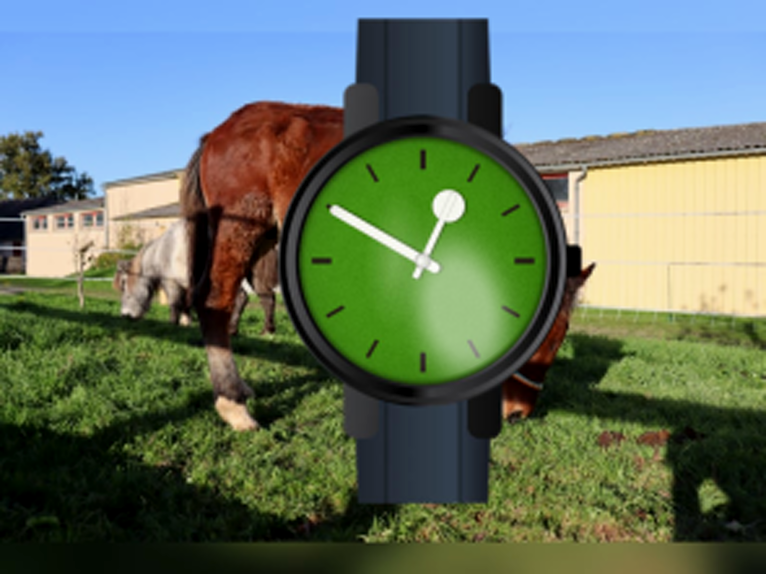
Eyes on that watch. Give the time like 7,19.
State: 12,50
